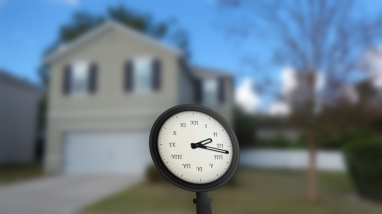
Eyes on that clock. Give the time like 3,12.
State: 2,17
